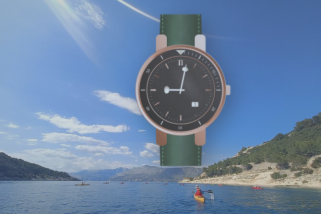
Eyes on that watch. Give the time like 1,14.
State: 9,02
